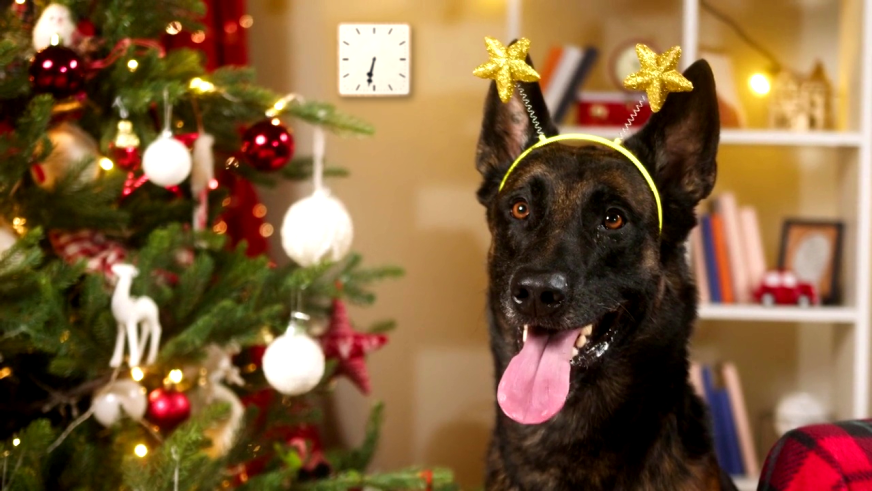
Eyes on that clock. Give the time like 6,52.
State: 6,32
